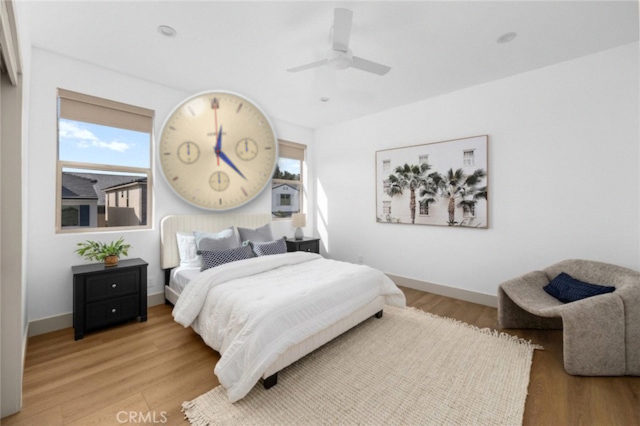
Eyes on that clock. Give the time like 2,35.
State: 12,23
